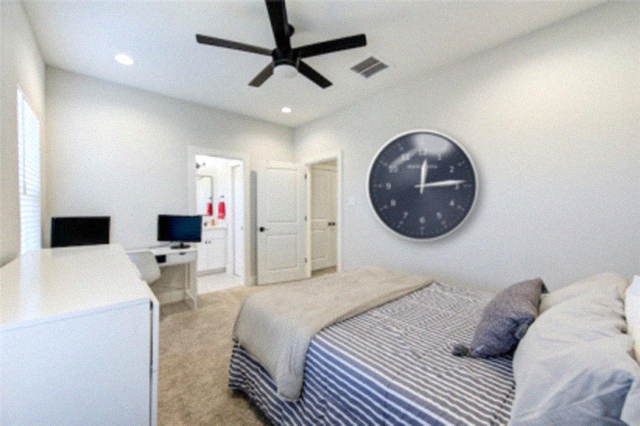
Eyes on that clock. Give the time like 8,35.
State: 12,14
